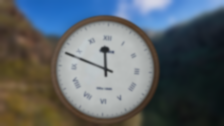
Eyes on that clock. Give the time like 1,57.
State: 11,48
